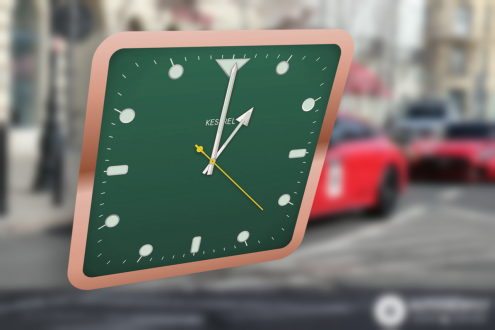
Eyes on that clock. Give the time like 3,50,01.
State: 1,00,22
